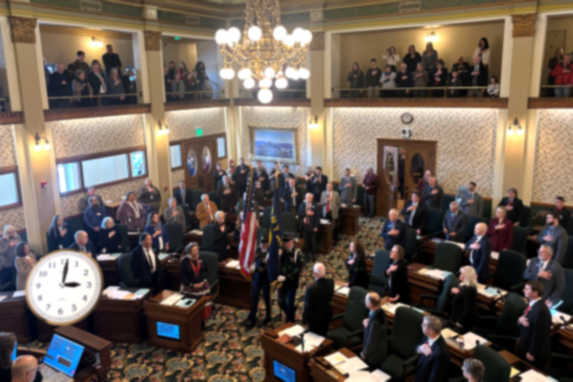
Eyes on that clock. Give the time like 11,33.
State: 3,01
